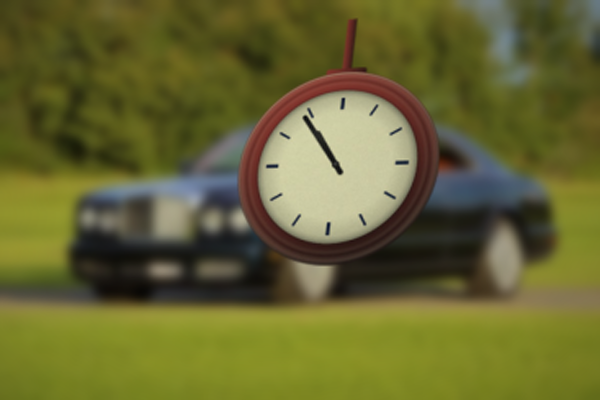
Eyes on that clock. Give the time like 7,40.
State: 10,54
